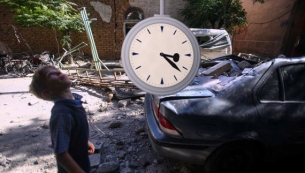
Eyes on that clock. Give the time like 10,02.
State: 3,22
